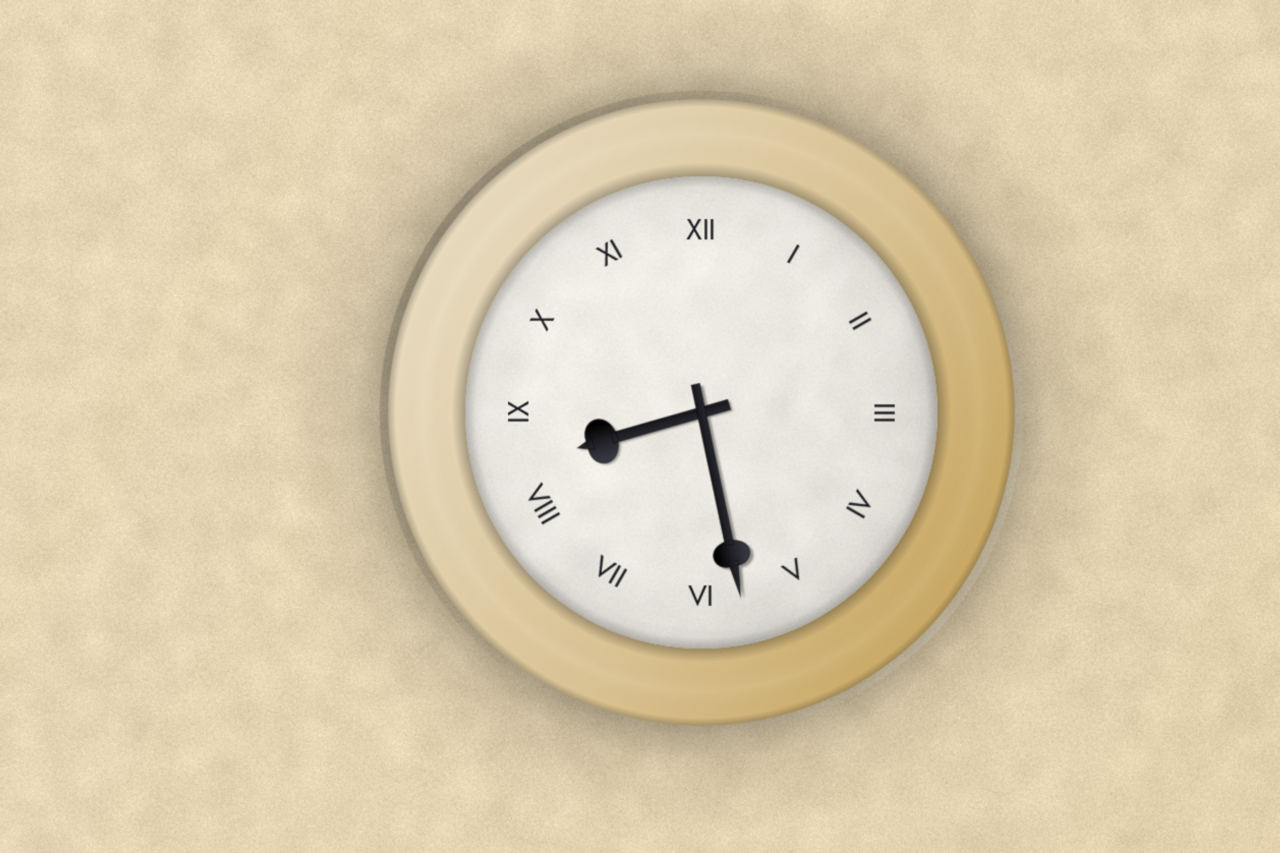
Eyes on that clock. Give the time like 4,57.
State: 8,28
